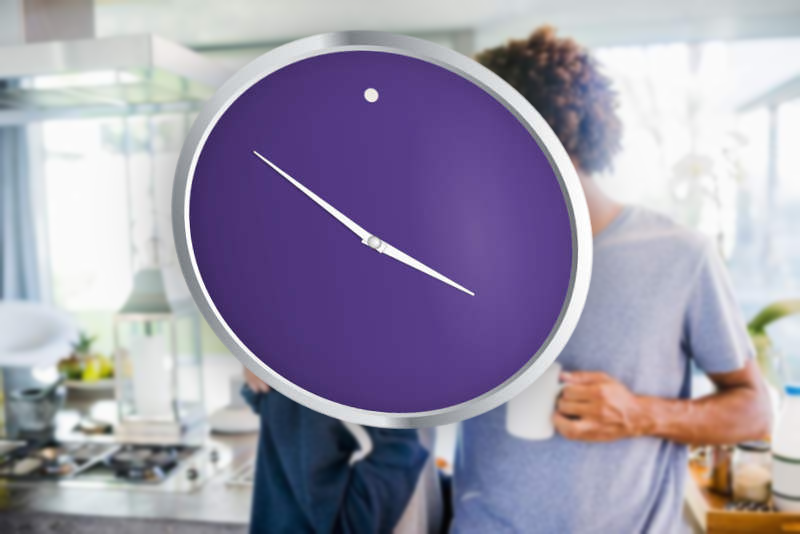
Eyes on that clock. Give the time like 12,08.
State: 3,51
